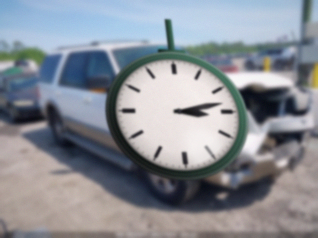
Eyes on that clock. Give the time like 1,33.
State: 3,13
